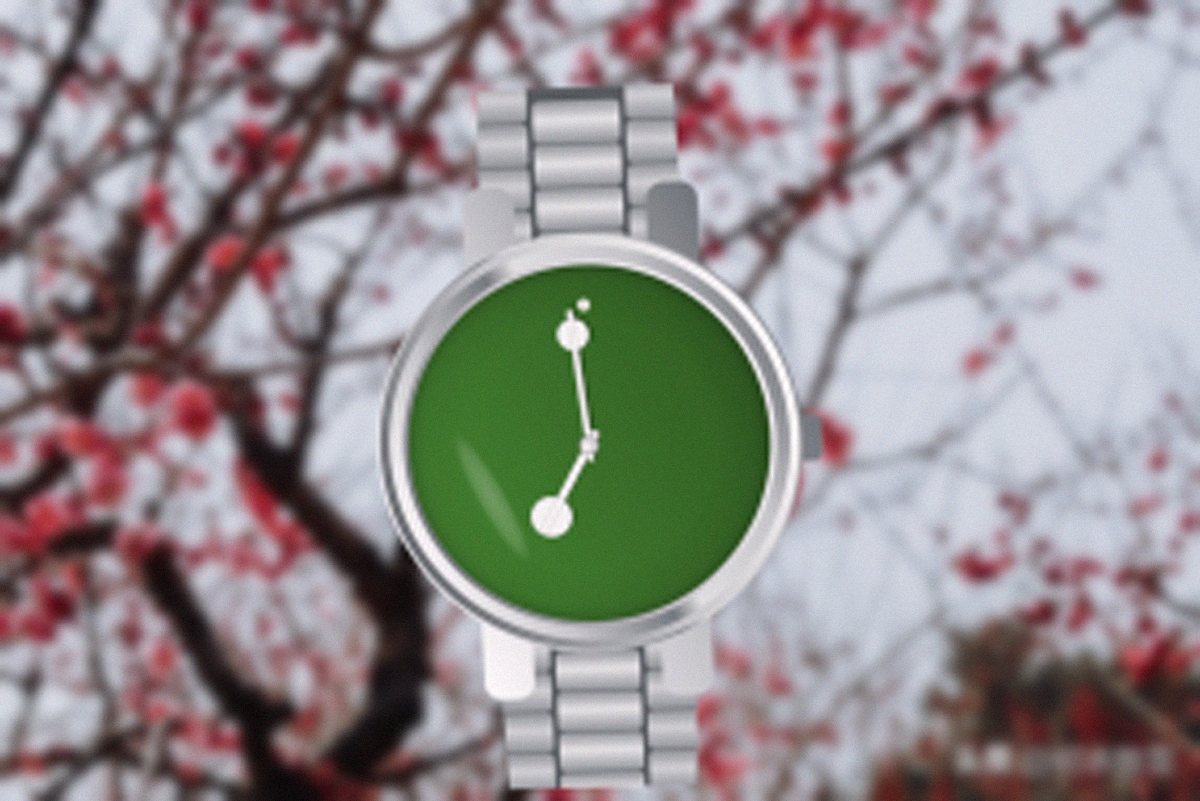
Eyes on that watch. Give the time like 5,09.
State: 6,59
